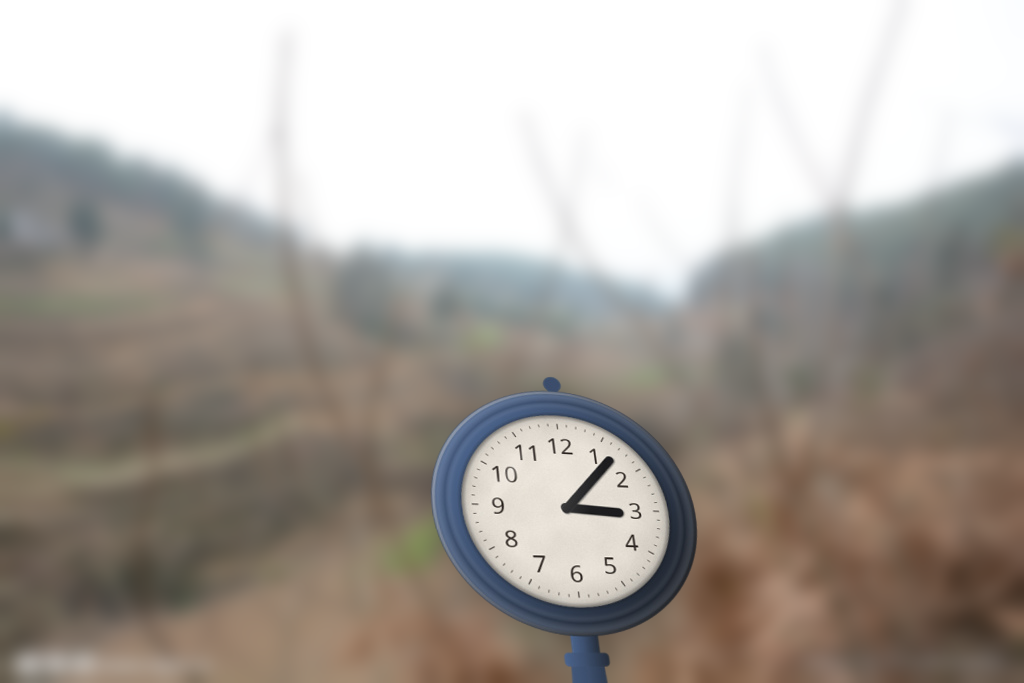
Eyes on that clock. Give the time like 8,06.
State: 3,07
